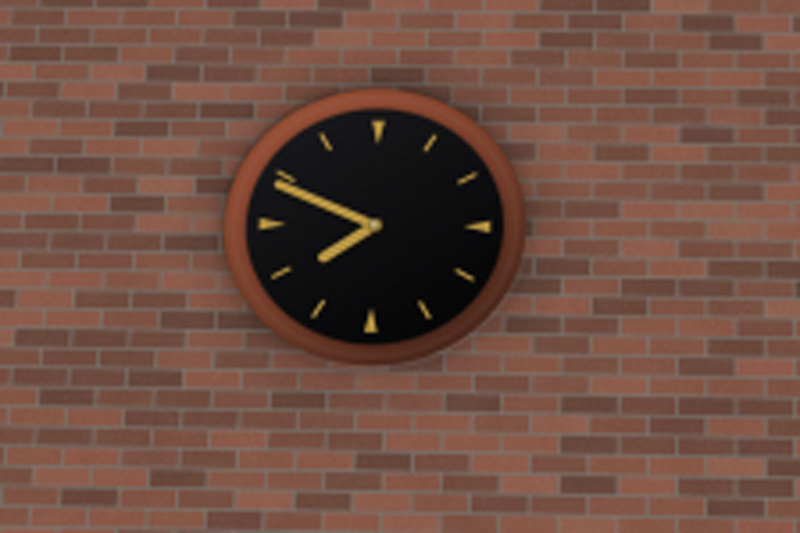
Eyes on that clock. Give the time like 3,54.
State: 7,49
